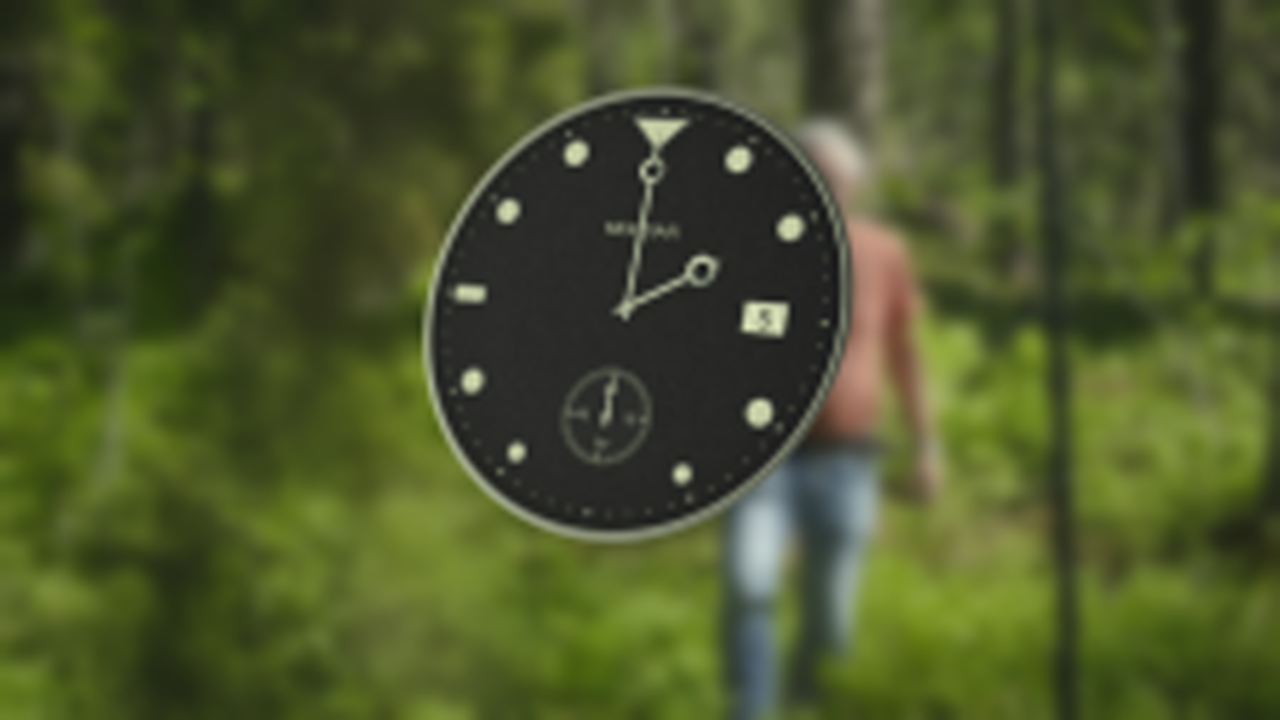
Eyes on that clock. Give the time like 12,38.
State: 2,00
